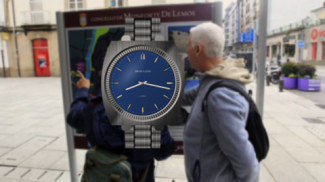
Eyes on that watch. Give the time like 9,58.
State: 8,17
